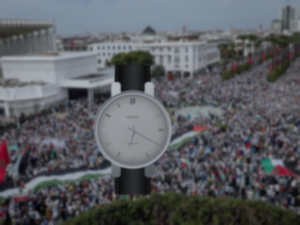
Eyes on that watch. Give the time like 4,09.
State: 6,20
